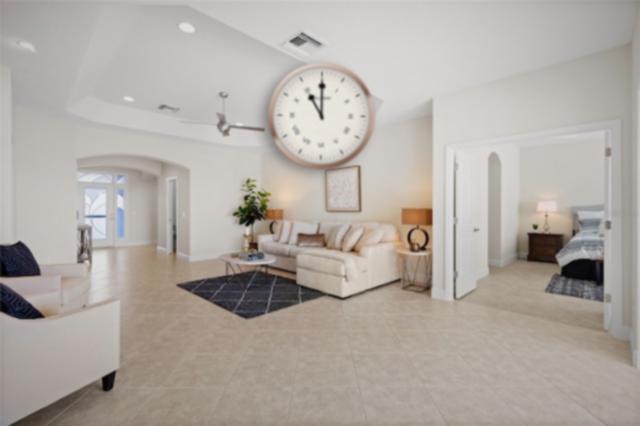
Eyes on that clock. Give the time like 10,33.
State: 11,00
